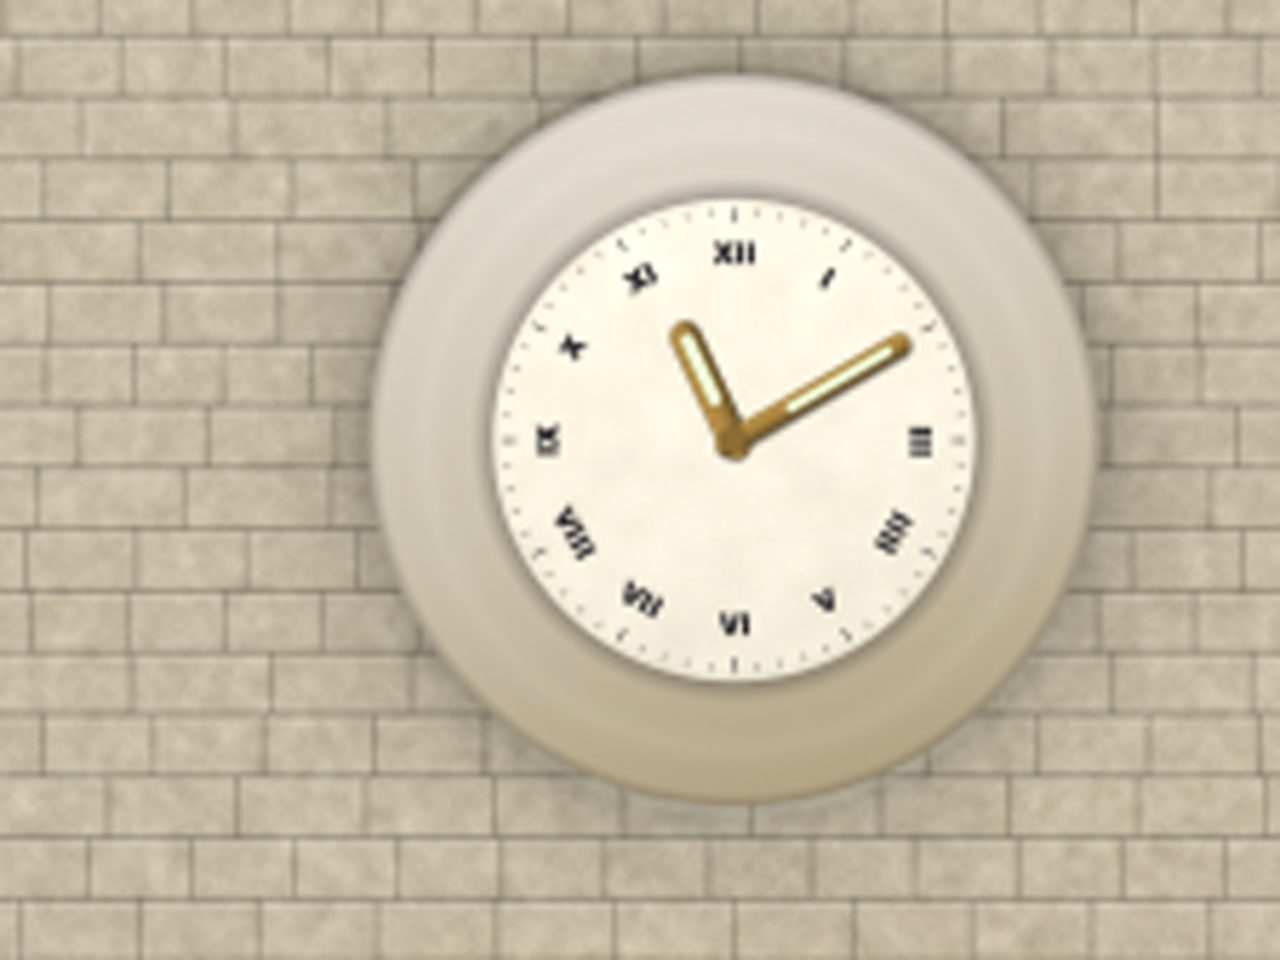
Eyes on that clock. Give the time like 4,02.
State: 11,10
